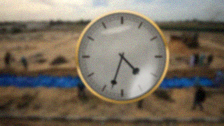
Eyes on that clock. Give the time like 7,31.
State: 4,33
